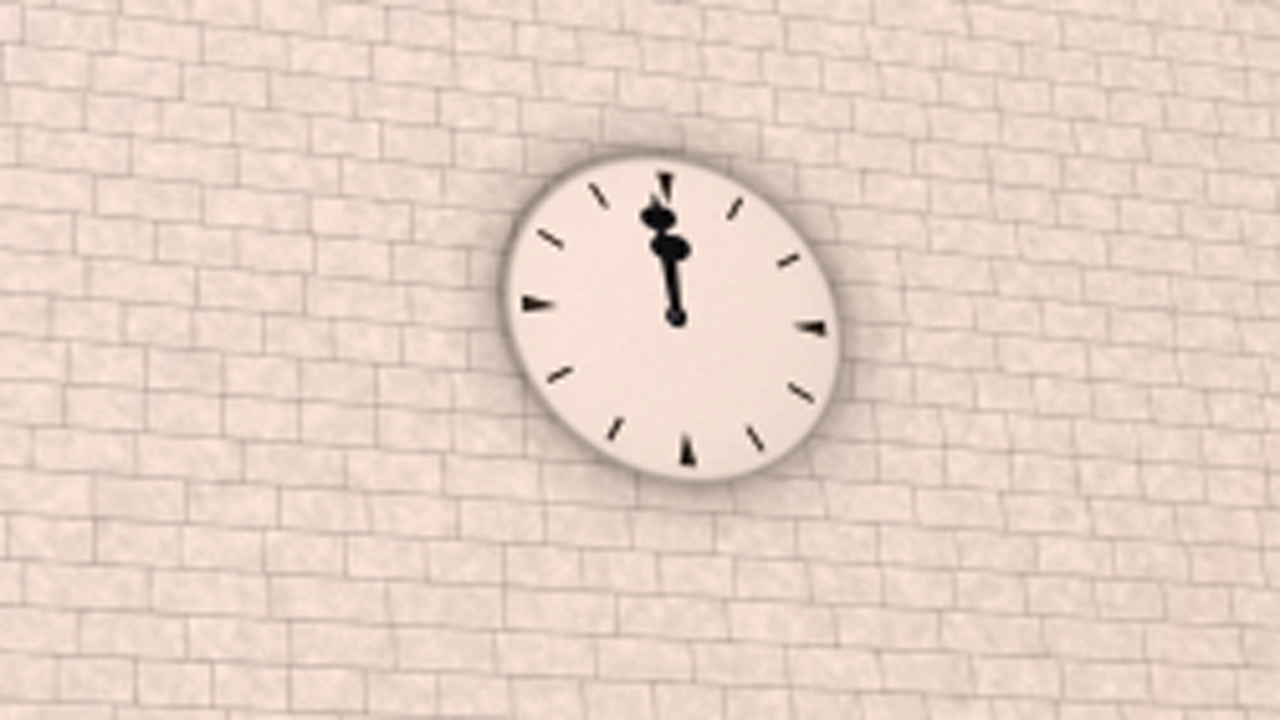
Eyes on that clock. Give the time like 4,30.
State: 11,59
